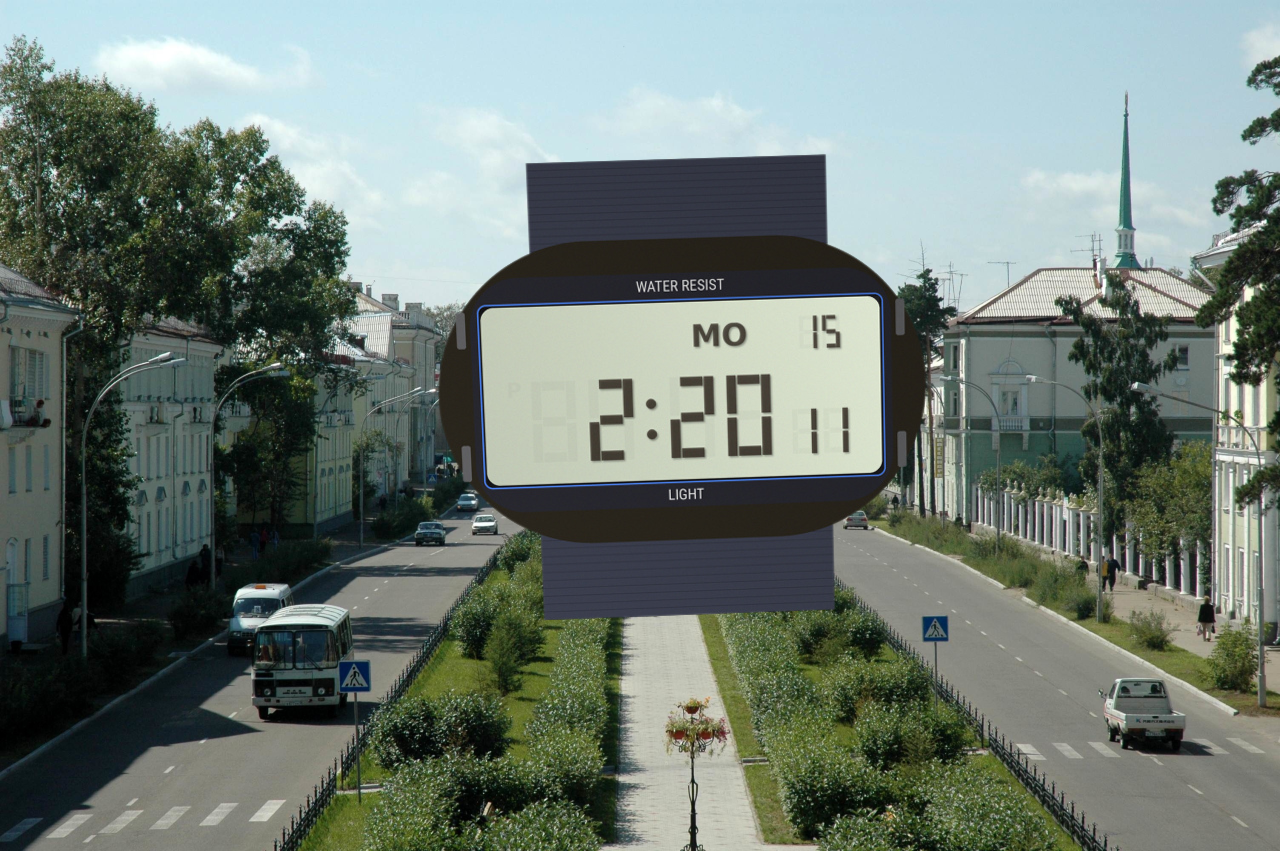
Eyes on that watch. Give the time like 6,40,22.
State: 2,20,11
